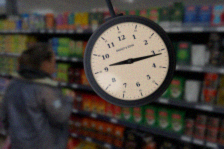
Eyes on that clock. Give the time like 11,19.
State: 9,16
